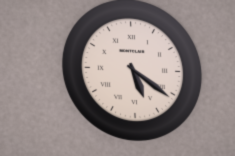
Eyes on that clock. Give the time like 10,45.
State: 5,21
